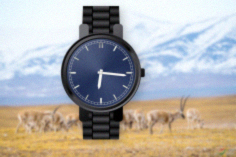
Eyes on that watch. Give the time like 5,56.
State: 6,16
